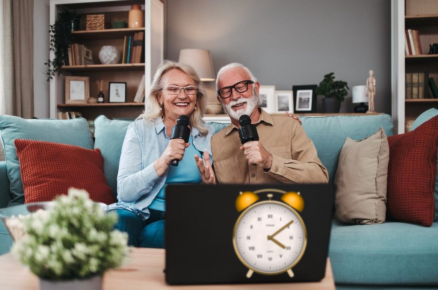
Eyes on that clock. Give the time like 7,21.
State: 4,09
